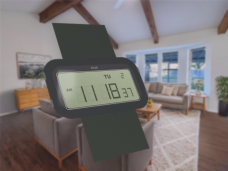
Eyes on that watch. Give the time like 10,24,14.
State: 11,18,37
